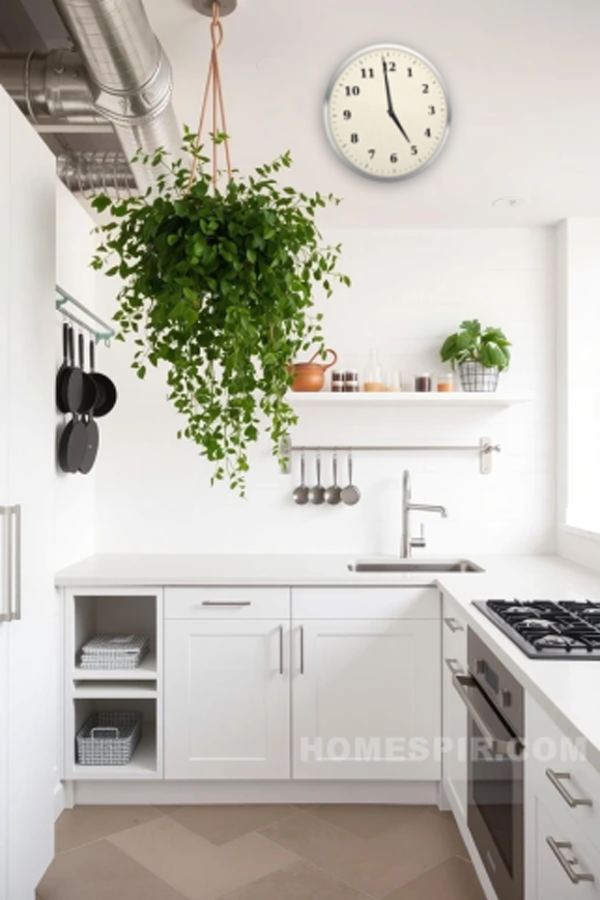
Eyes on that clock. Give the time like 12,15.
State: 4,59
